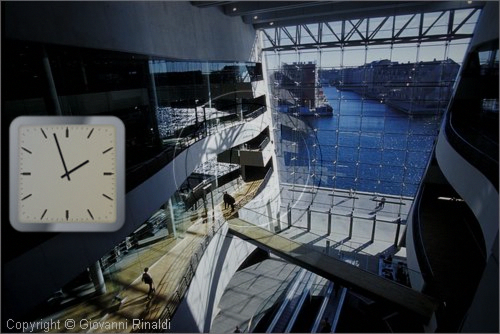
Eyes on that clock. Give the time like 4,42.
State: 1,57
